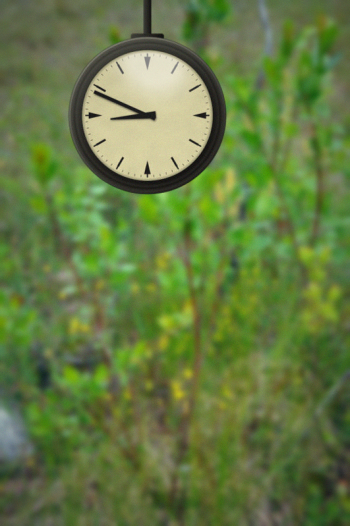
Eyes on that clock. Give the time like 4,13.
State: 8,49
